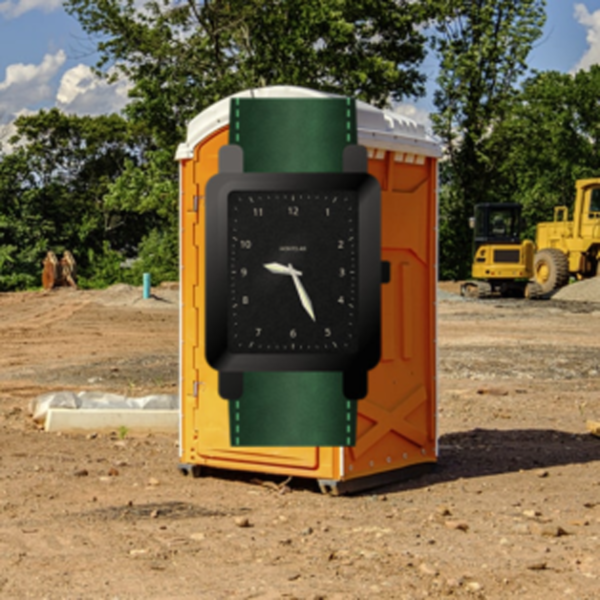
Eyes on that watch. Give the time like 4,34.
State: 9,26
